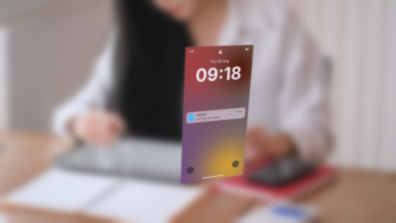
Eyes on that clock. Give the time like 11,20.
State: 9,18
